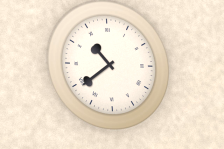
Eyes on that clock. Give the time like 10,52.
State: 10,39
